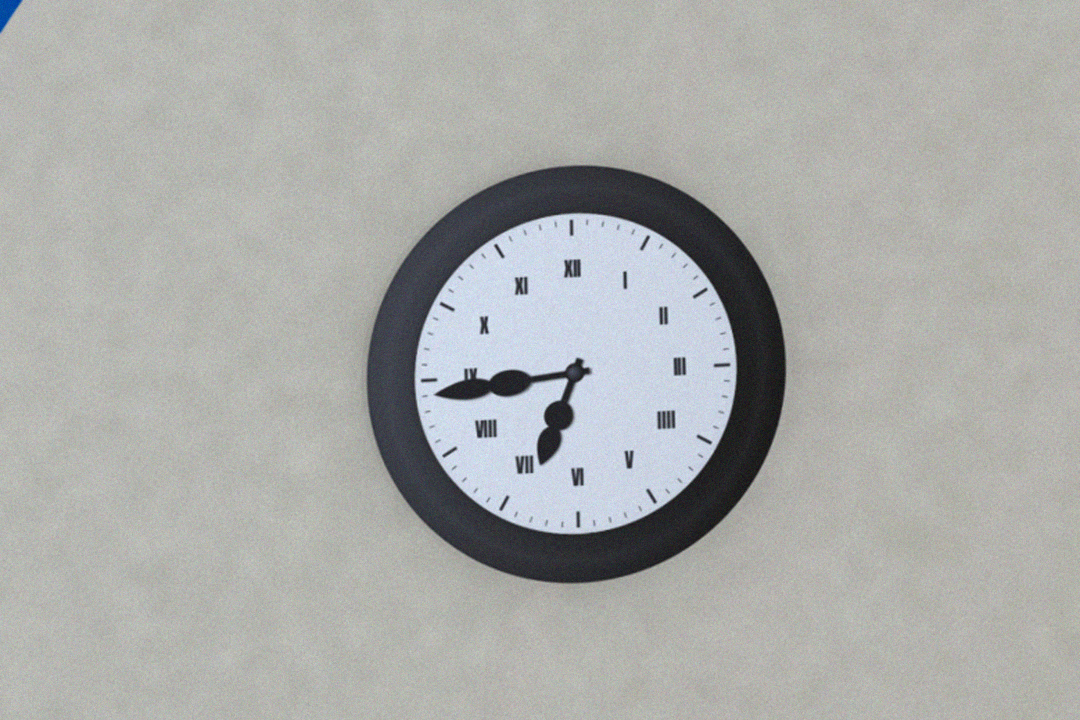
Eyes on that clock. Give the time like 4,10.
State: 6,44
